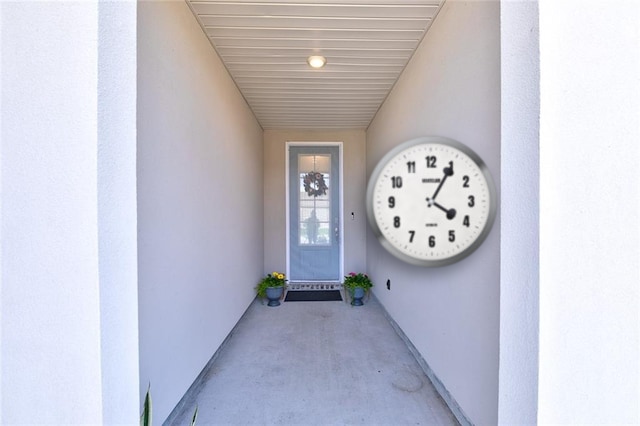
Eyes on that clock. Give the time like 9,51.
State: 4,05
